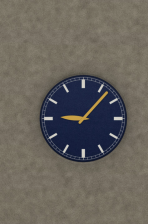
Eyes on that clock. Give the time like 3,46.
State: 9,07
